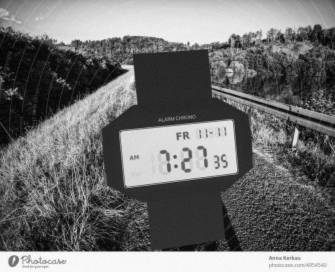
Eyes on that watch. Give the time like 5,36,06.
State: 7,27,35
